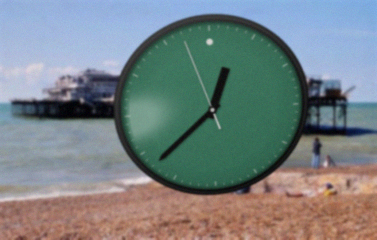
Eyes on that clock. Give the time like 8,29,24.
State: 12,37,57
